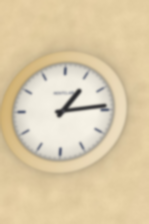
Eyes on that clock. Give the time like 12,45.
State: 1,14
